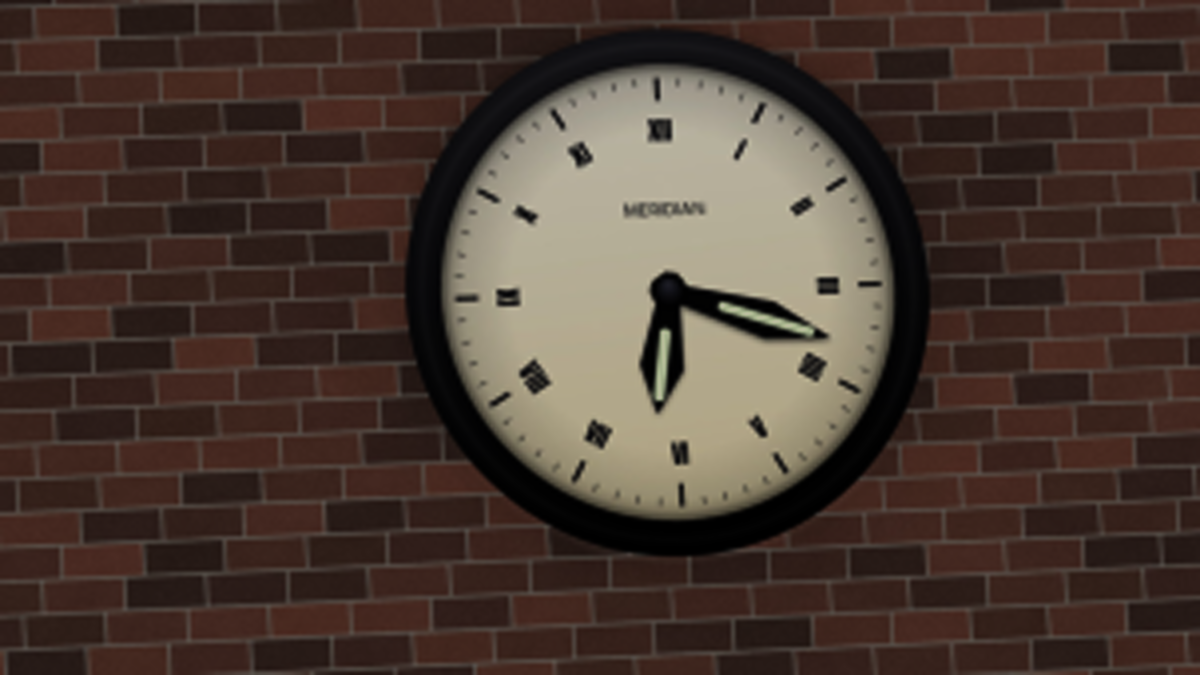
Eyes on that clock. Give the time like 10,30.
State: 6,18
